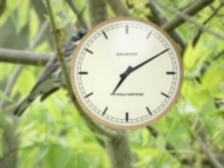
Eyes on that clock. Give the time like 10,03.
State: 7,10
